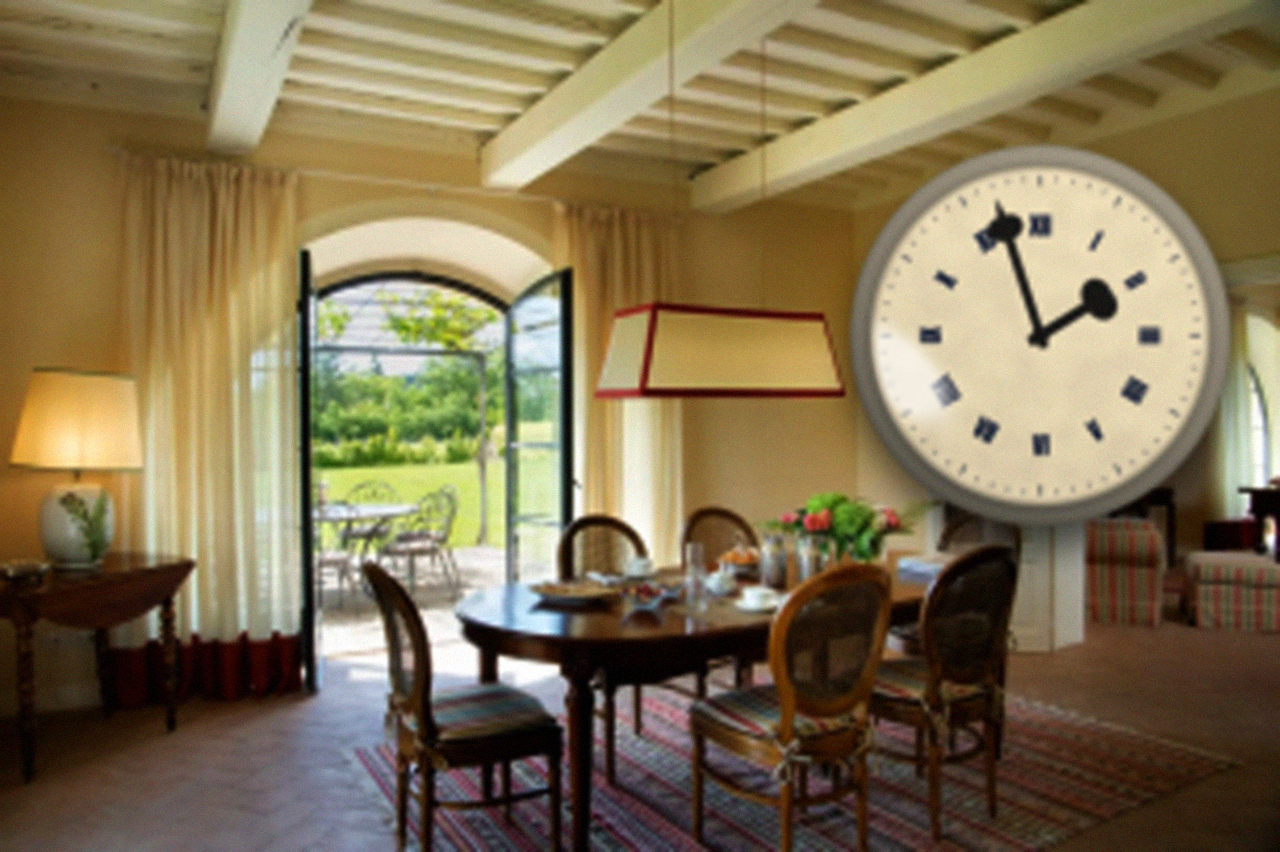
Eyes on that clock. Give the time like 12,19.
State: 1,57
